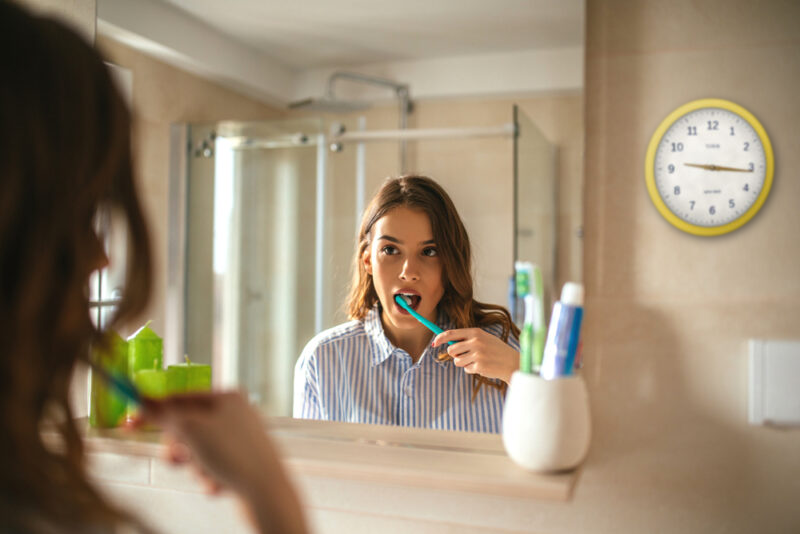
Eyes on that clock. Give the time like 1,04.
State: 9,16
